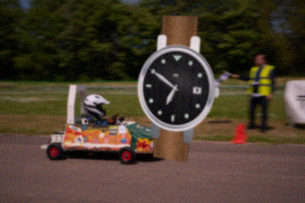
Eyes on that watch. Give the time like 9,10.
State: 6,50
